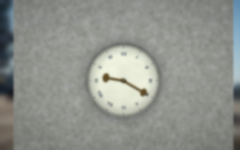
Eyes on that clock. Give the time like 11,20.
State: 9,20
